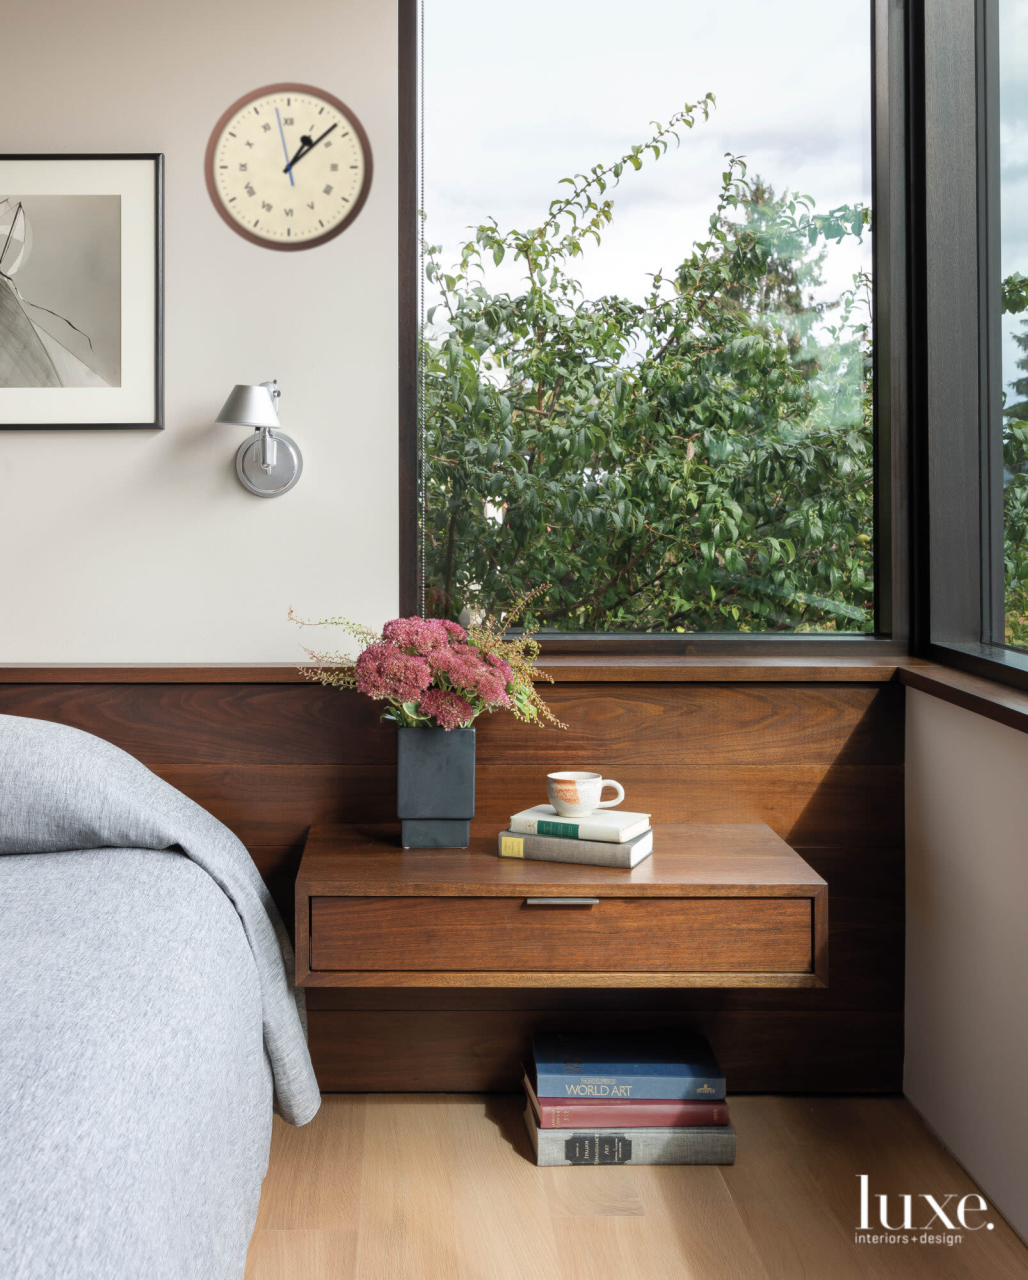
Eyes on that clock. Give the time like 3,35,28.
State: 1,07,58
